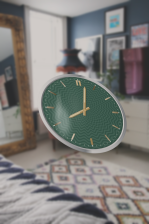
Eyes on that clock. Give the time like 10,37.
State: 8,02
